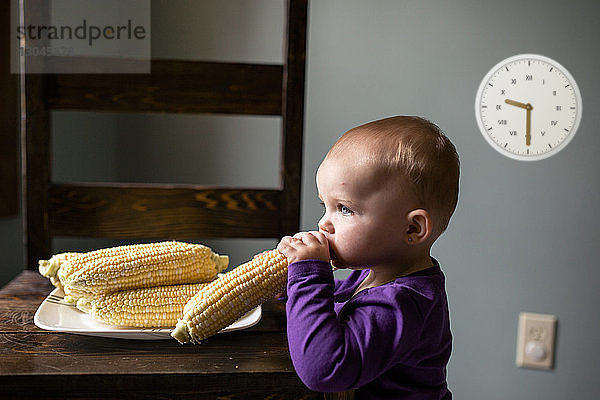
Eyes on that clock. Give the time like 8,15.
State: 9,30
